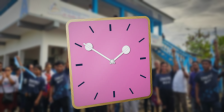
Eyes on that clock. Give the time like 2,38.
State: 1,51
